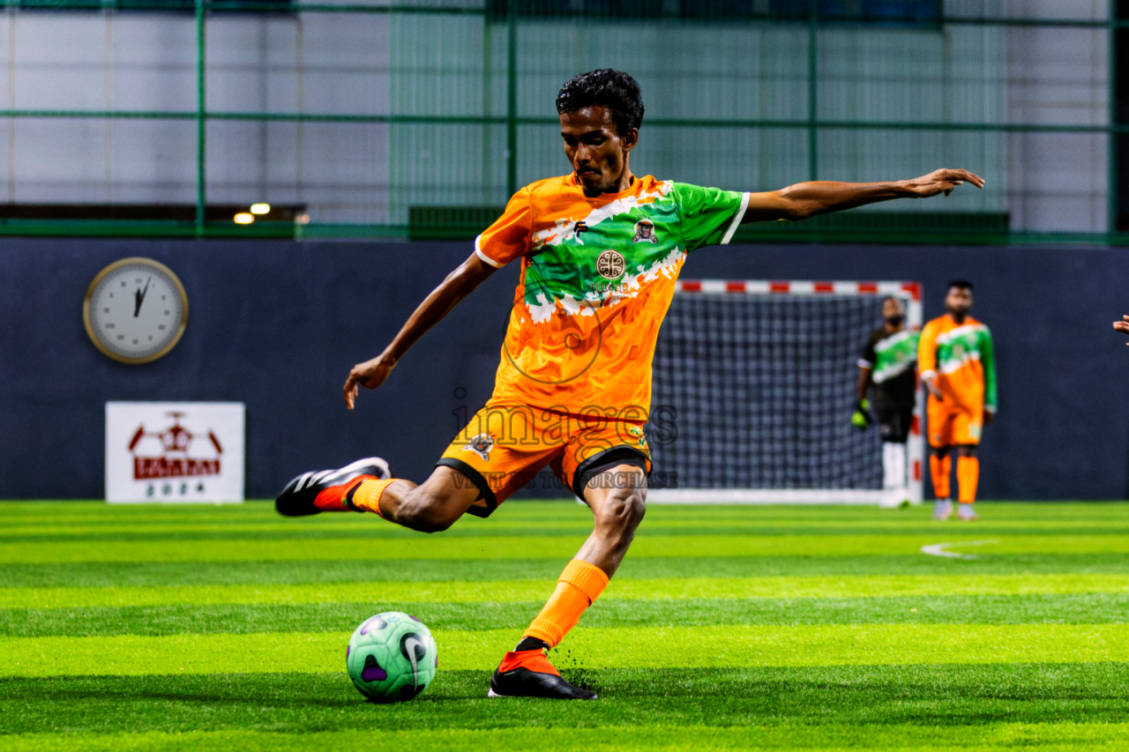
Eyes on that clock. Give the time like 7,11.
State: 12,03
